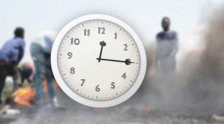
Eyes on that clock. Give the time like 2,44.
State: 12,15
